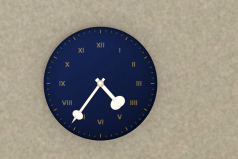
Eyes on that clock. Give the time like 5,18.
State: 4,36
